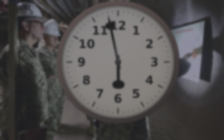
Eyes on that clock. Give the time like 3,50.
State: 5,58
